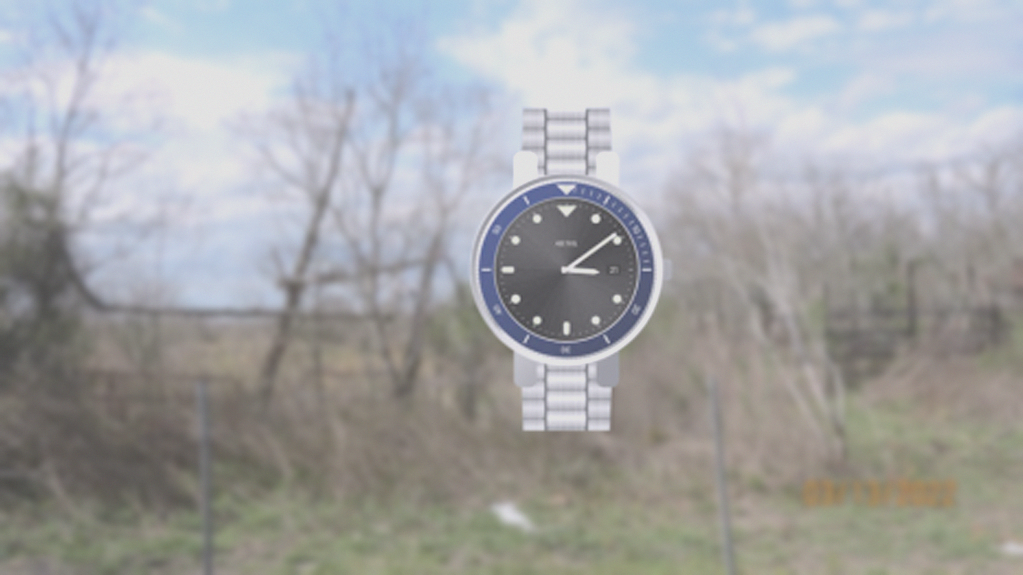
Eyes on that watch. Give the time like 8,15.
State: 3,09
